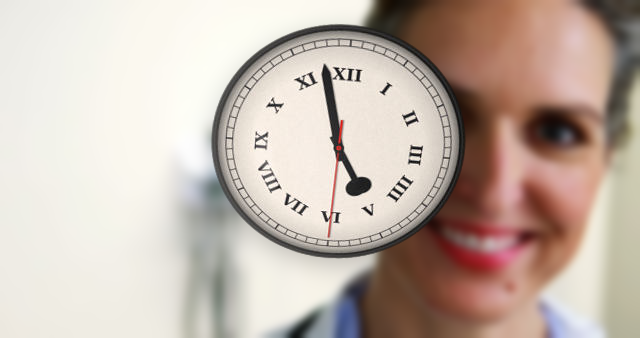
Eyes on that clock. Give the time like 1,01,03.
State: 4,57,30
